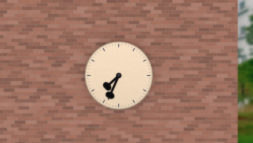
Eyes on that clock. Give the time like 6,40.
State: 7,34
